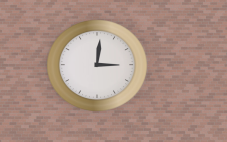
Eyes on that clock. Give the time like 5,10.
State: 3,01
